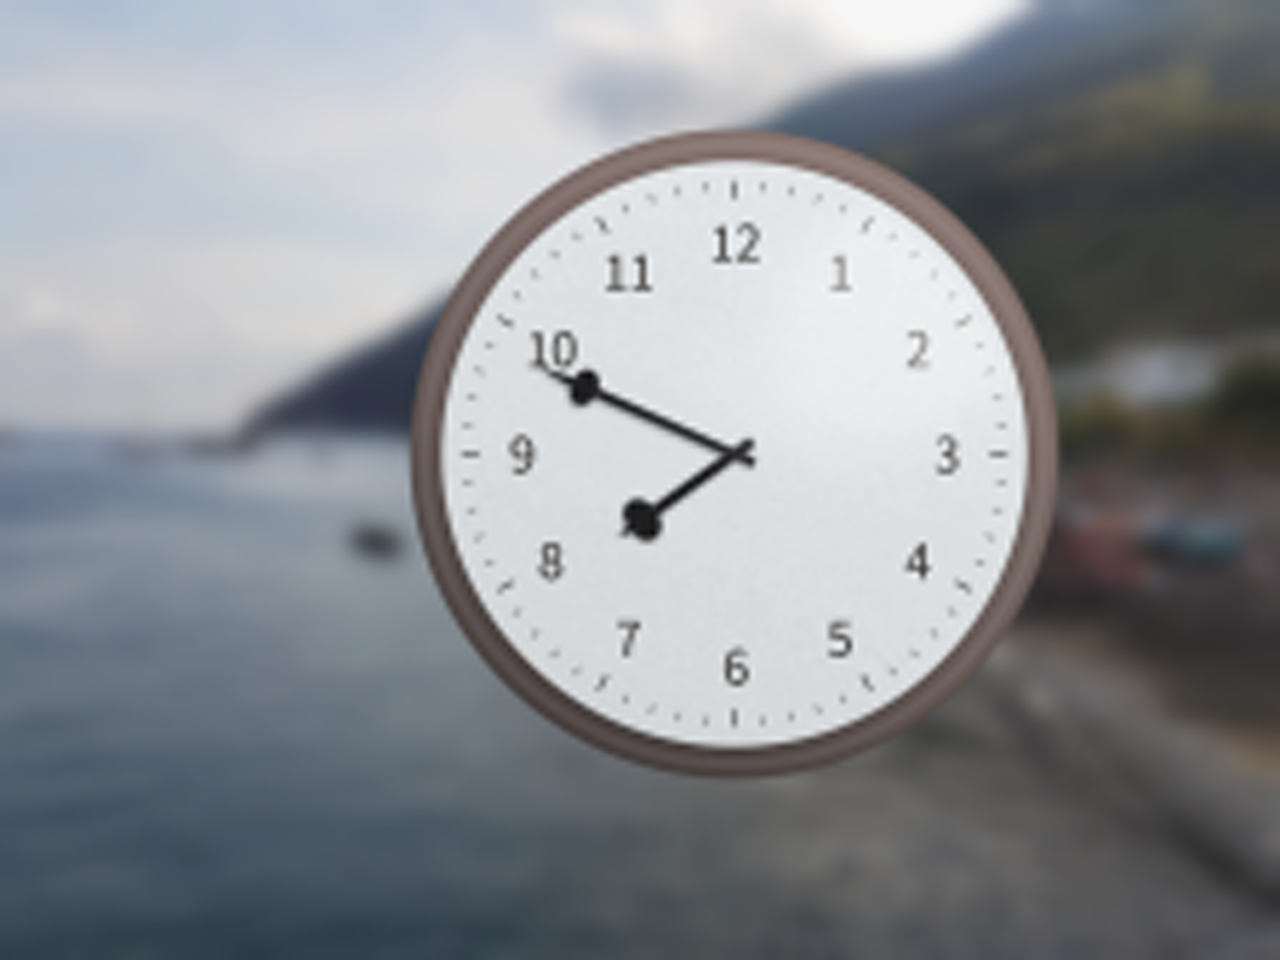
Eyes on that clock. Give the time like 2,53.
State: 7,49
